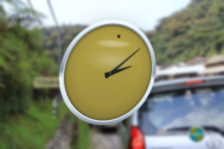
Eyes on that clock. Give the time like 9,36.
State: 2,07
